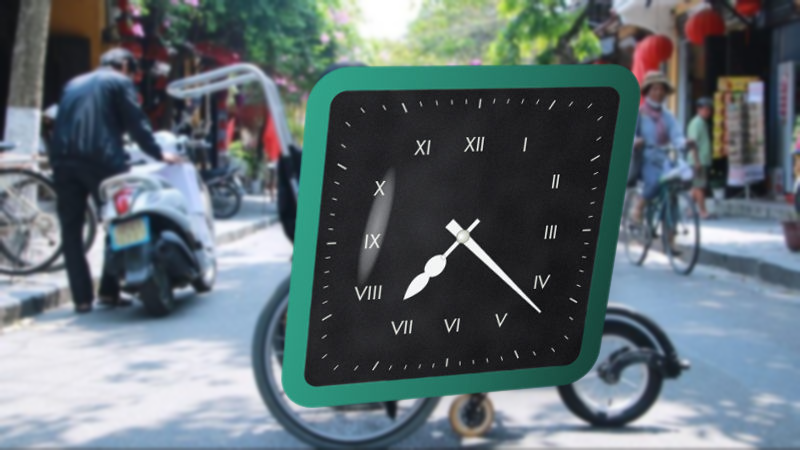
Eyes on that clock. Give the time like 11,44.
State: 7,22
